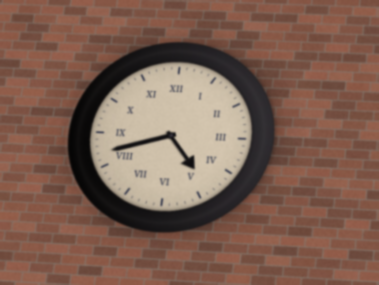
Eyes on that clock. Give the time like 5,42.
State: 4,42
